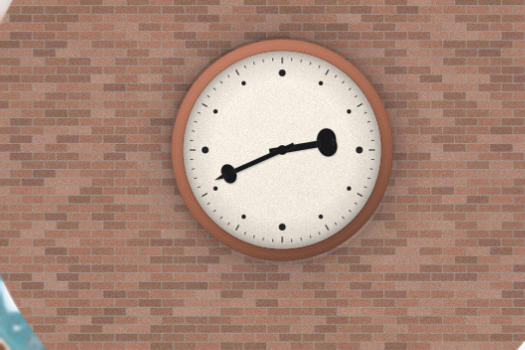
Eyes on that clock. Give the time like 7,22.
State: 2,41
